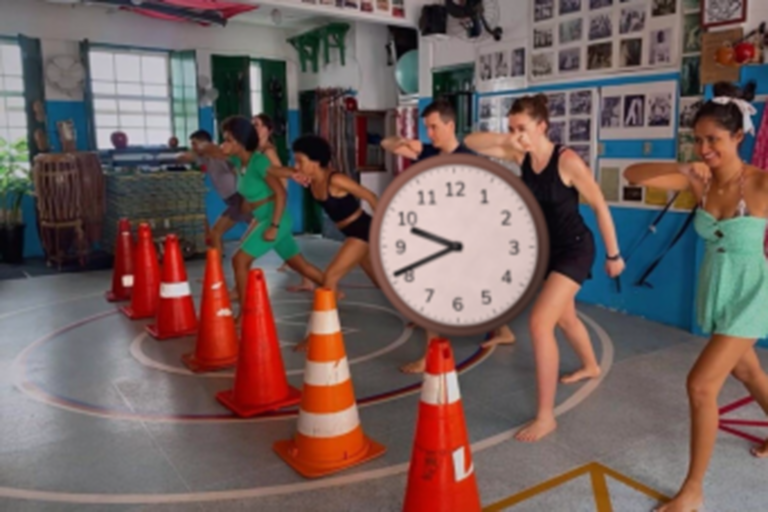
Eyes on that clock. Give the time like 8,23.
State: 9,41
